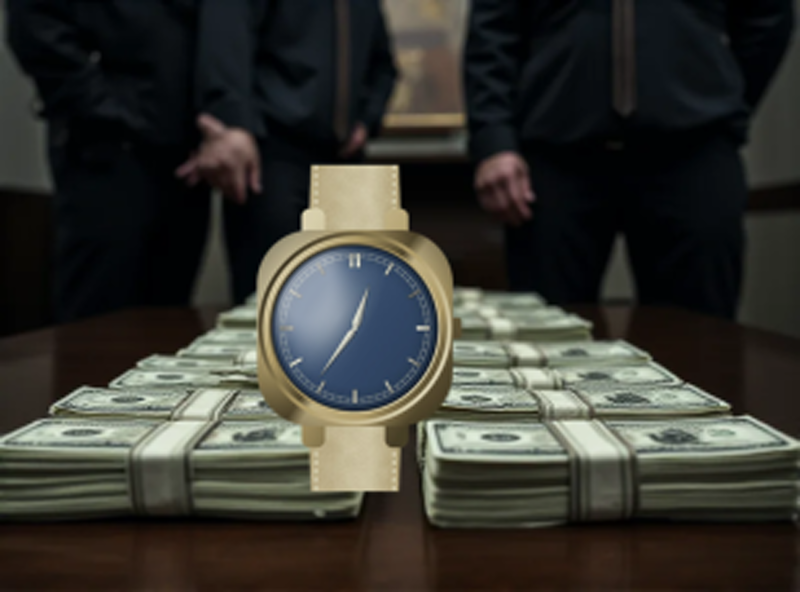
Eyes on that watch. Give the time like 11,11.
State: 12,36
